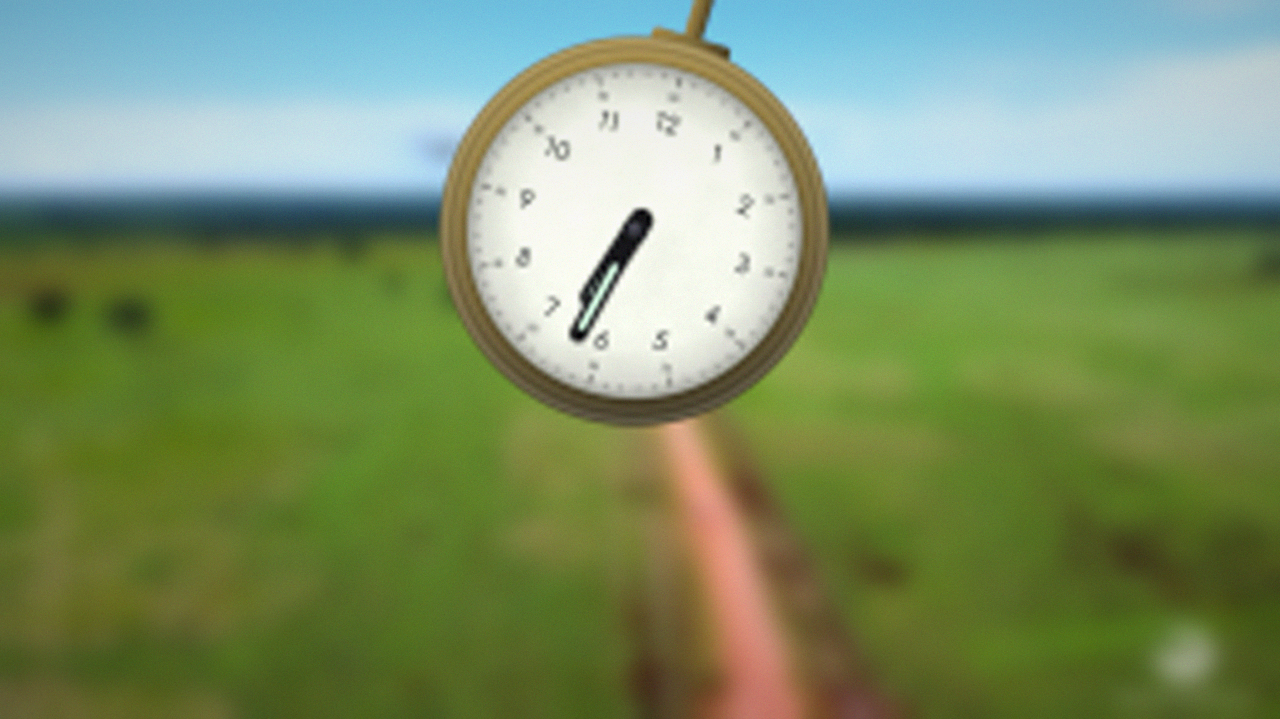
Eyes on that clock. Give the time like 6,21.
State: 6,32
